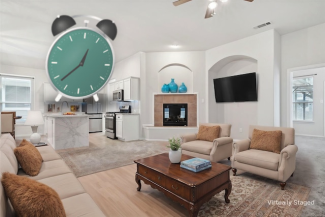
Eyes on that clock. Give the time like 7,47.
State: 12,38
